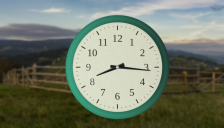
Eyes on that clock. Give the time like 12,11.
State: 8,16
